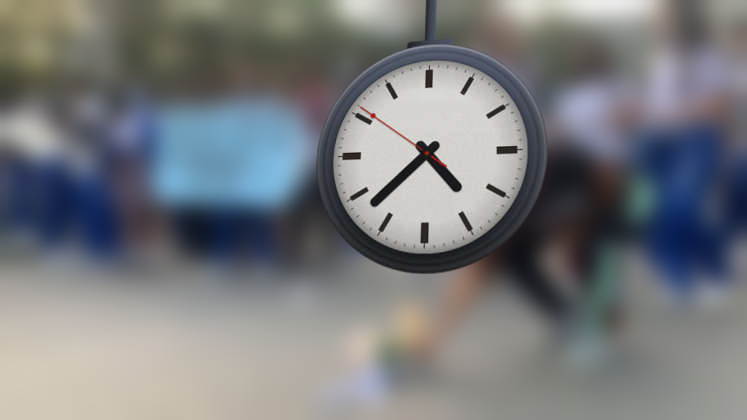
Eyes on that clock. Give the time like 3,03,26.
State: 4,37,51
